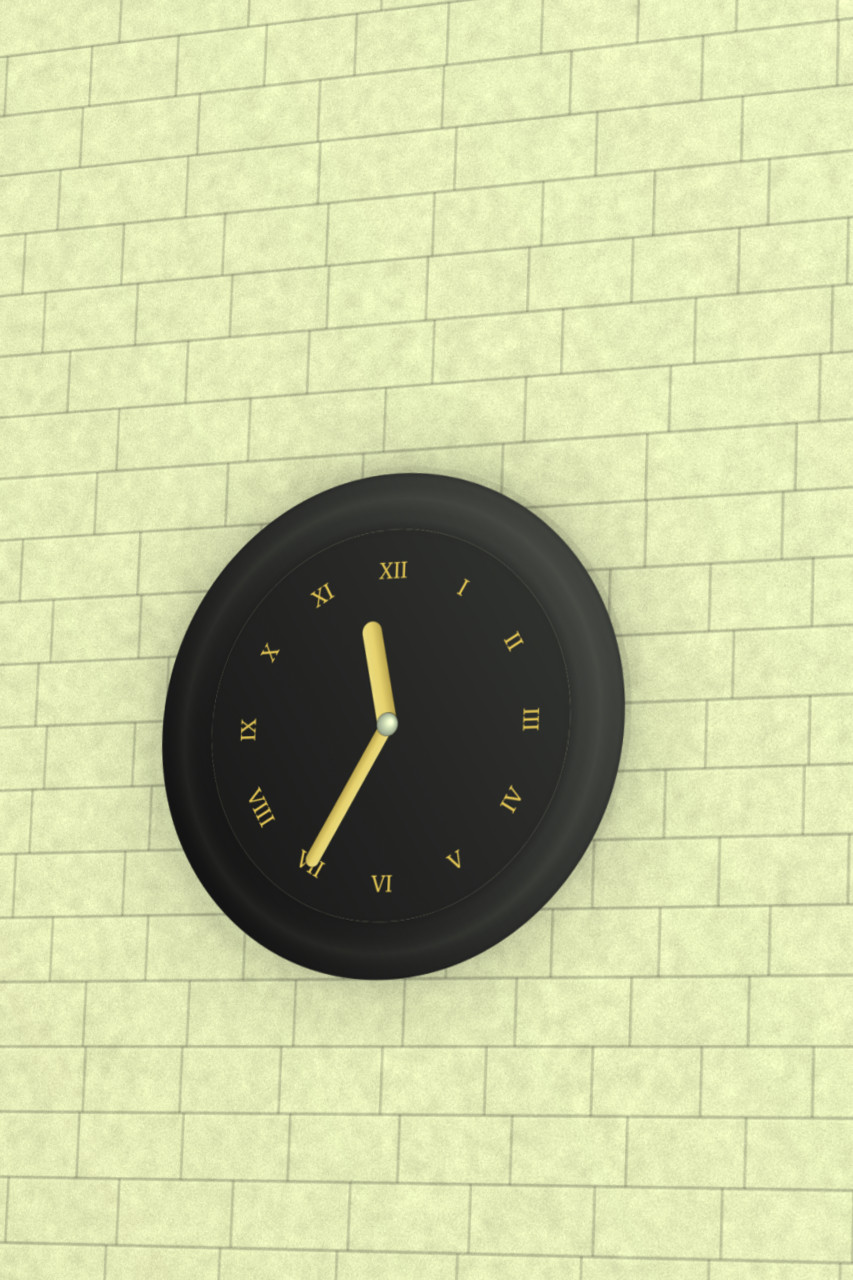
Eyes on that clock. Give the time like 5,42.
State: 11,35
